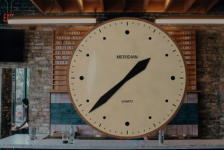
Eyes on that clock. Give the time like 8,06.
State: 1,38
